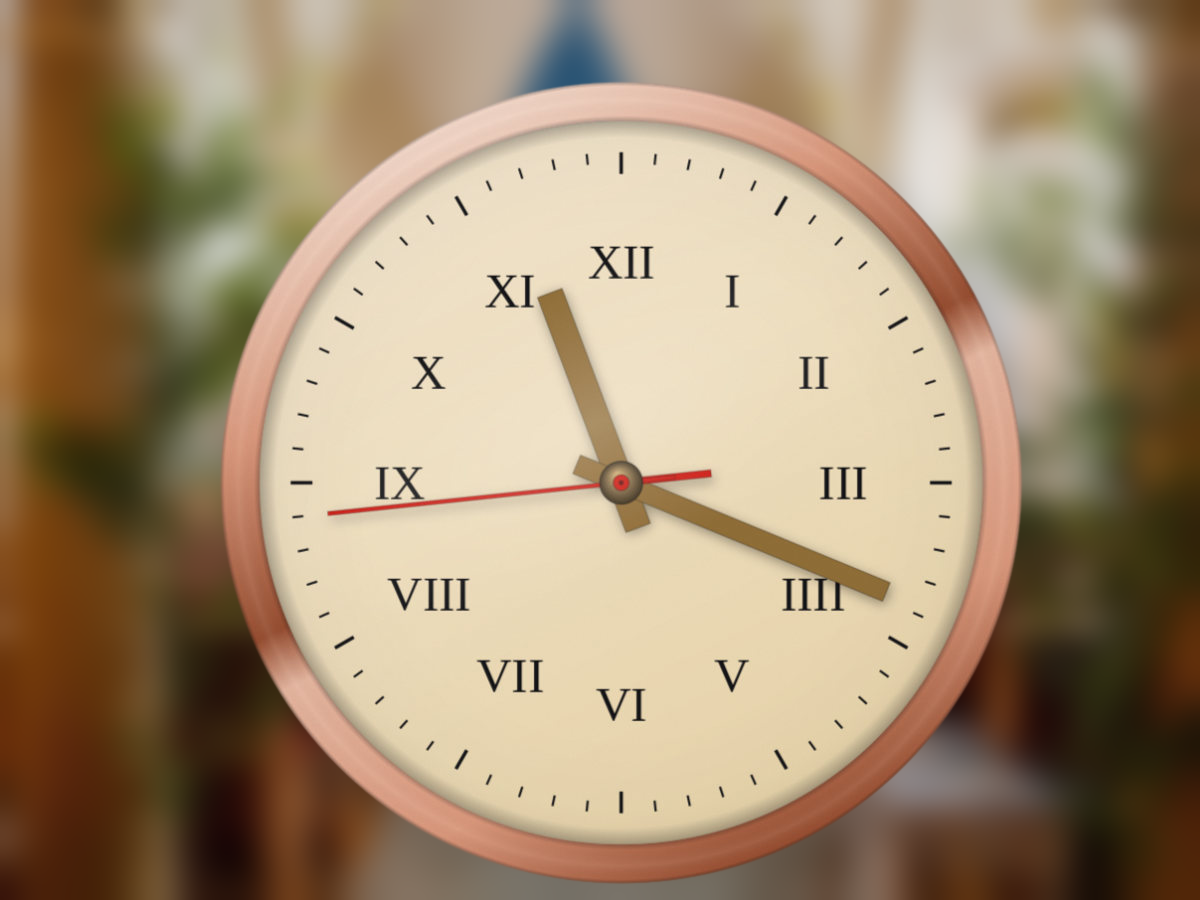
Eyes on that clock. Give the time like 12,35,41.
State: 11,18,44
